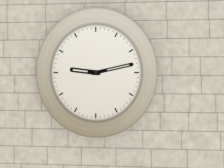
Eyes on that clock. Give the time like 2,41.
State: 9,13
